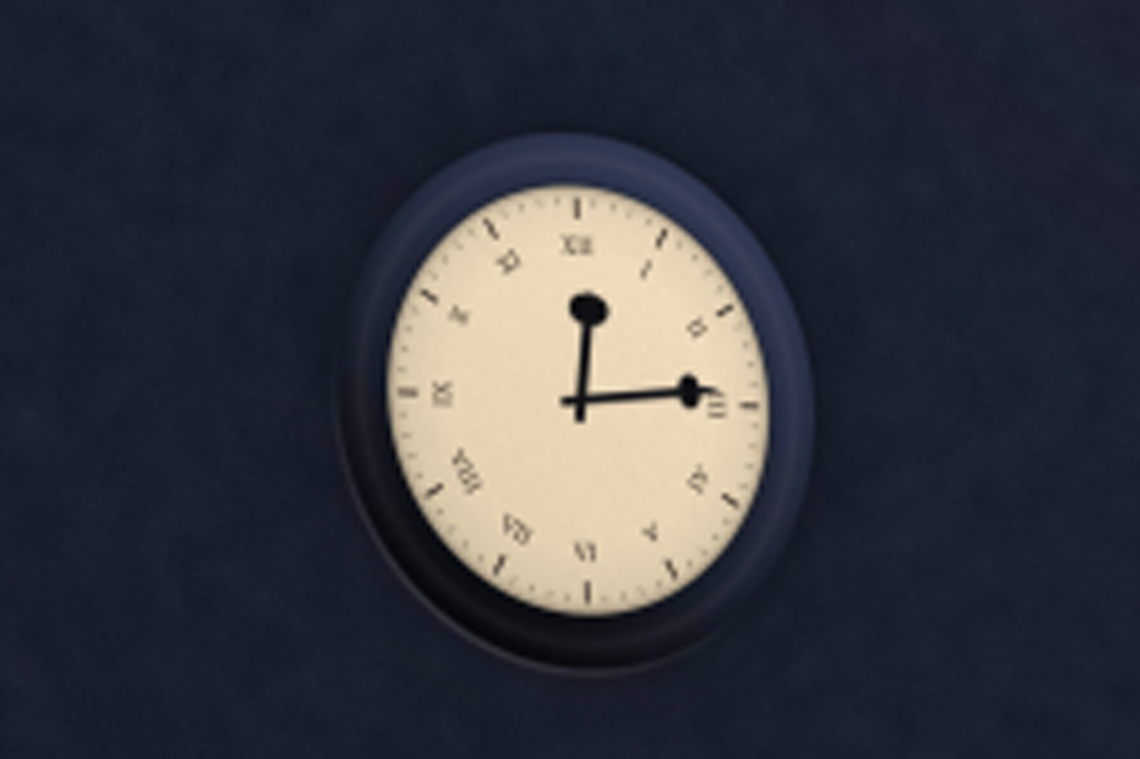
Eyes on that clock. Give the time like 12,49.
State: 12,14
